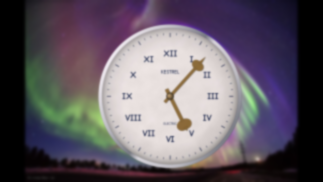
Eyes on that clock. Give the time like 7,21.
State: 5,07
